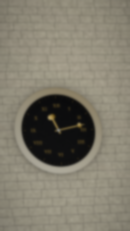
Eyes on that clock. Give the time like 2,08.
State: 11,13
